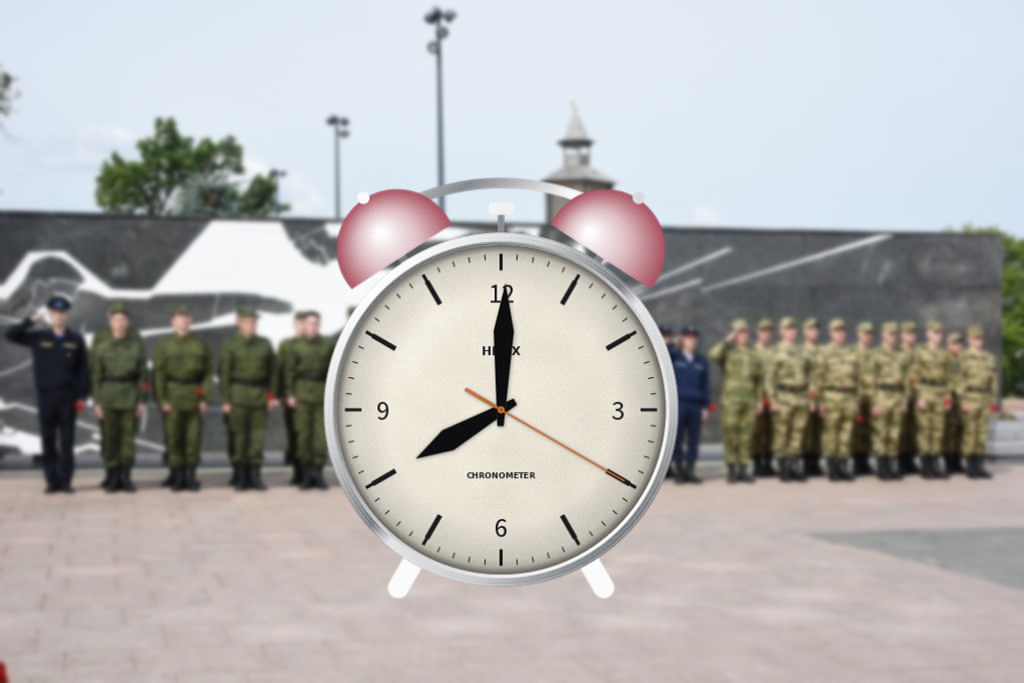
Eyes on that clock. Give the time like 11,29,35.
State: 8,00,20
